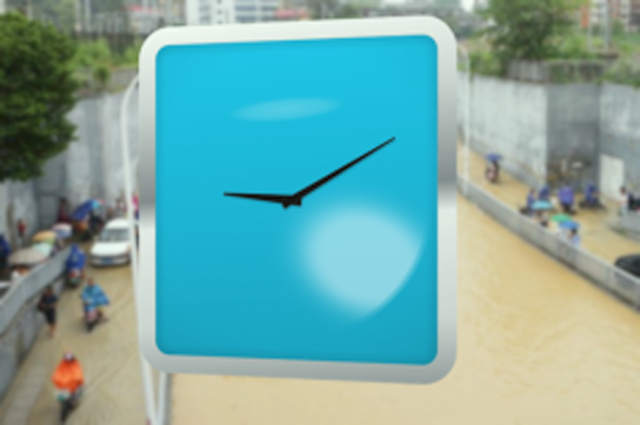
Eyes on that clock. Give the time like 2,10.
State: 9,10
